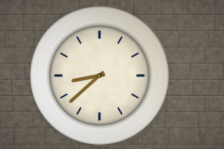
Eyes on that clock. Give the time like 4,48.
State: 8,38
